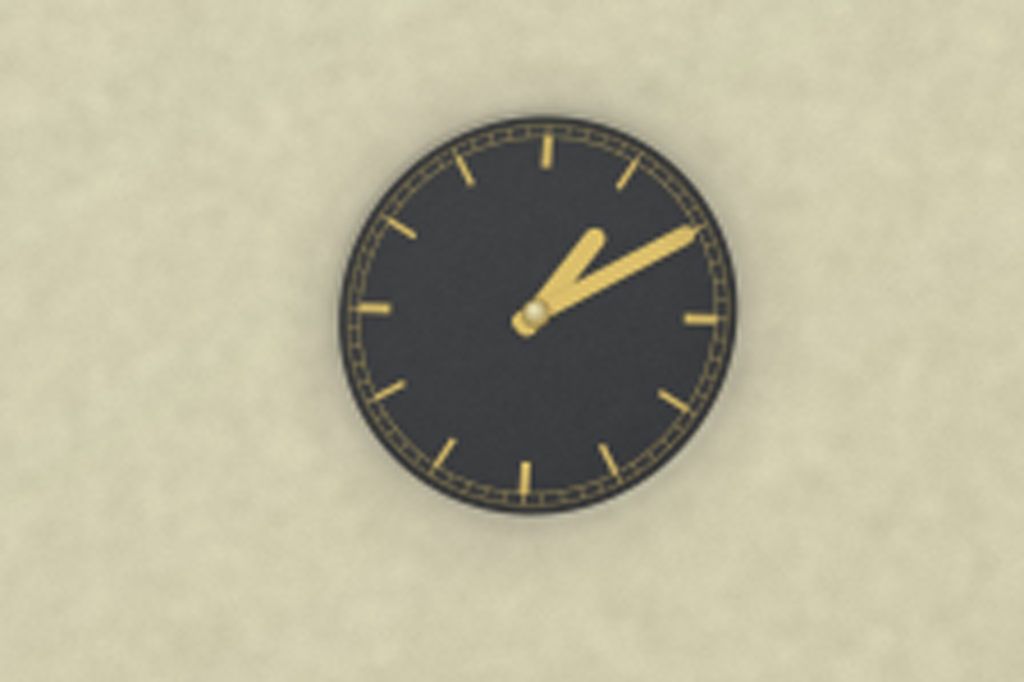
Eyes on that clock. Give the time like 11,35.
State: 1,10
